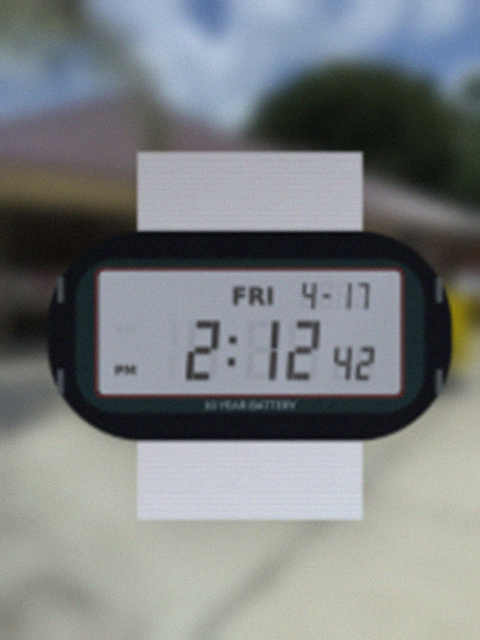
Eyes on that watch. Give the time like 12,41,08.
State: 2,12,42
